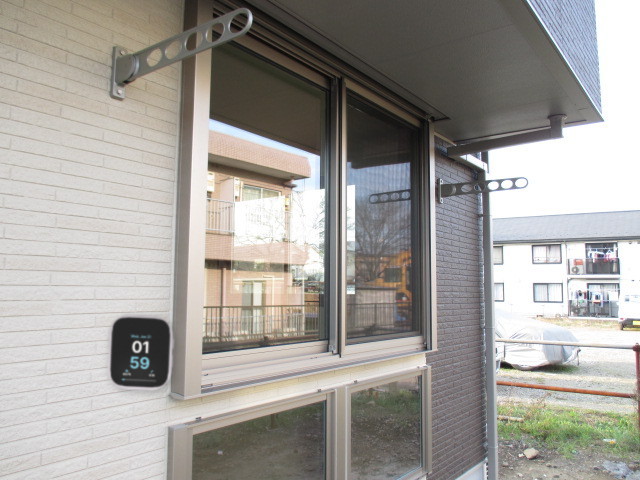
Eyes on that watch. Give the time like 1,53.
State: 1,59
